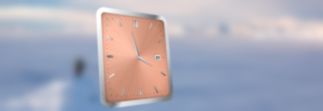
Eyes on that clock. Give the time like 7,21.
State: 3,58
